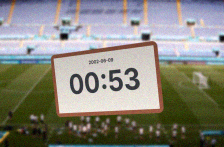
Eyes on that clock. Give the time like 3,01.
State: 0,53
